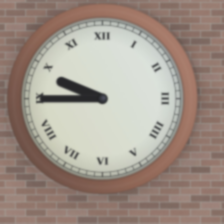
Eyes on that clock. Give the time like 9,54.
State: 9,45
